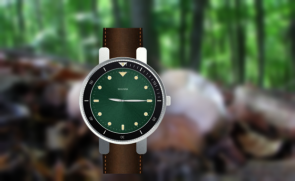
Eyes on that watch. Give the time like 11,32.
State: 9,15
